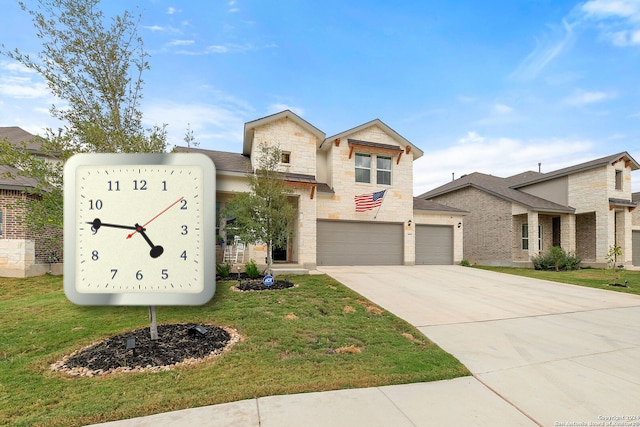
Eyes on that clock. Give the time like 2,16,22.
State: 4,46,09
